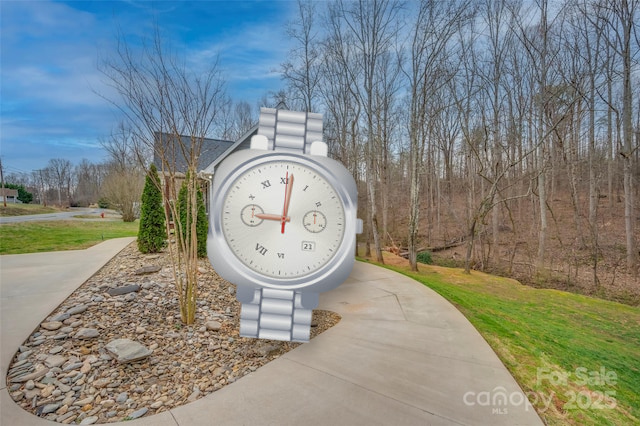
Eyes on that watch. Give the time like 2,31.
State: 9,01
